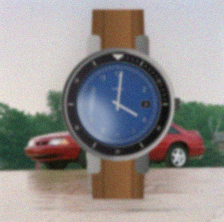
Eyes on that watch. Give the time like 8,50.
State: 4,01
